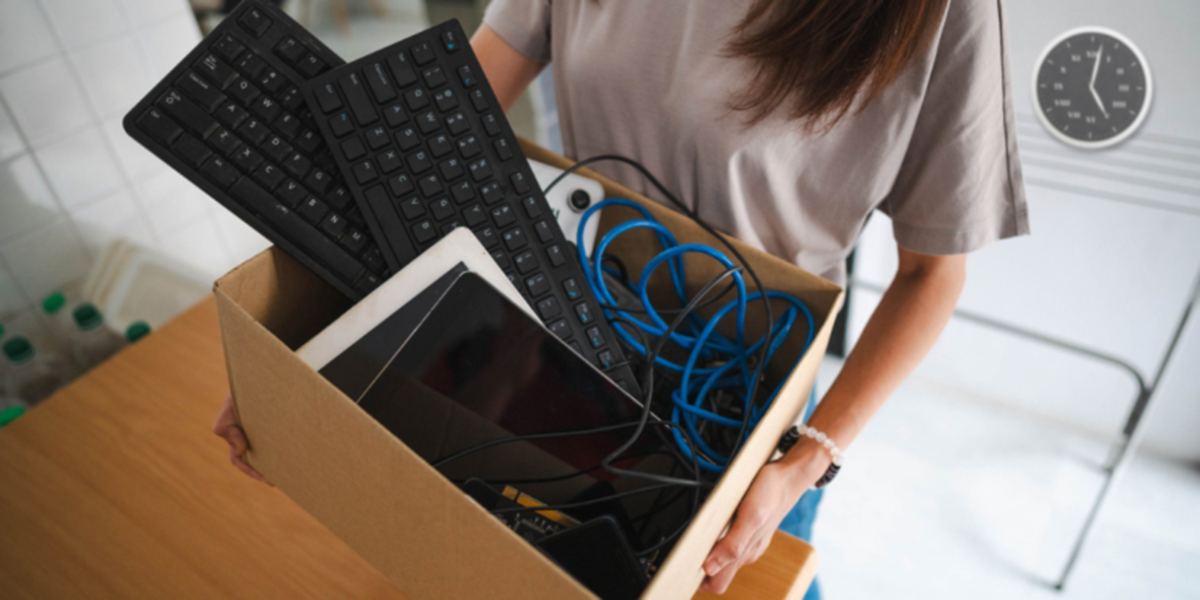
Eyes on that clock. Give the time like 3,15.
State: 5,02
